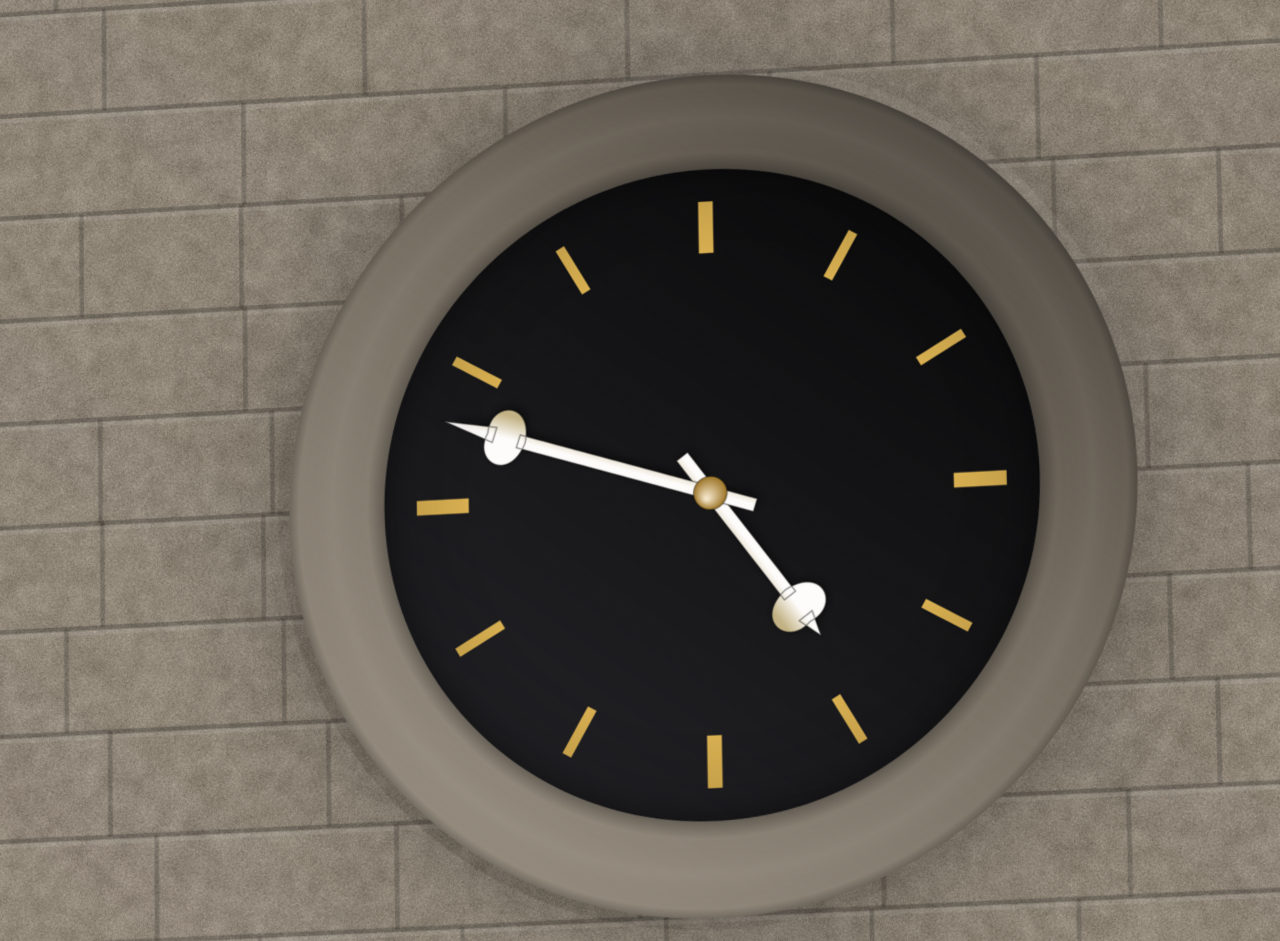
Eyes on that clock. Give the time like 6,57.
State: 4,48
